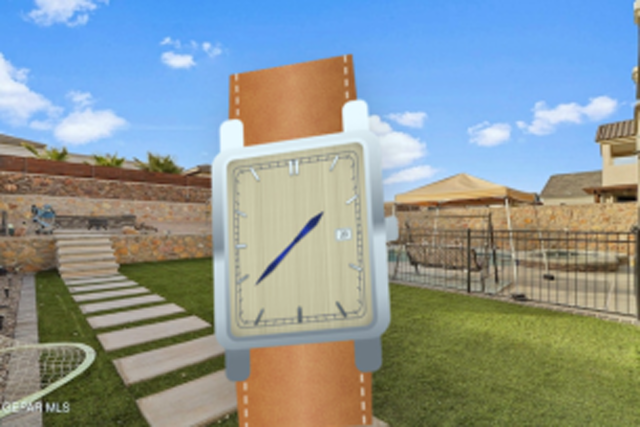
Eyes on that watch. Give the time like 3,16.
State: 1,38
